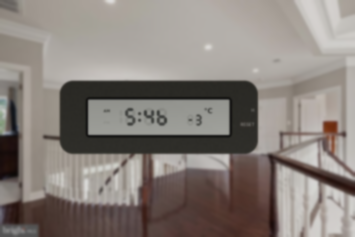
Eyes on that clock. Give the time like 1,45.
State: 5,46
